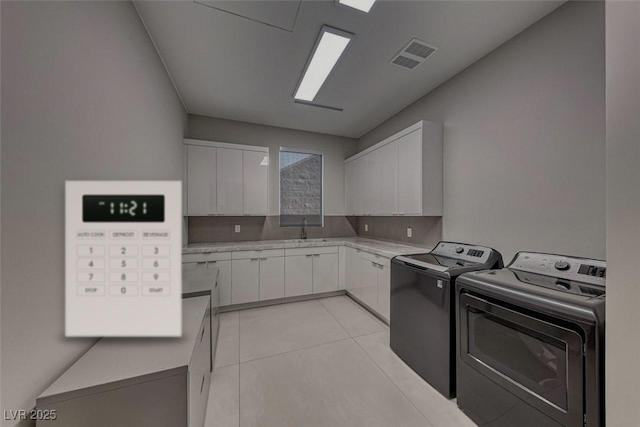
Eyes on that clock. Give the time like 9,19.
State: 11,21
